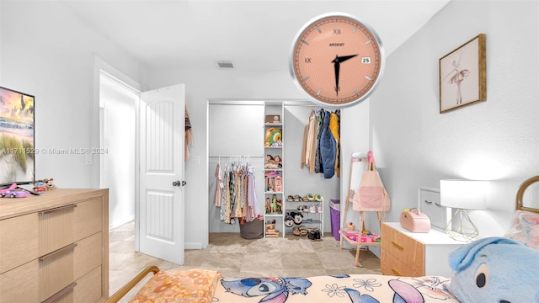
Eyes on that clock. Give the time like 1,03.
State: 2,30
